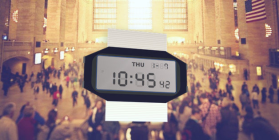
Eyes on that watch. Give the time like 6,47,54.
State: 10,45,42
